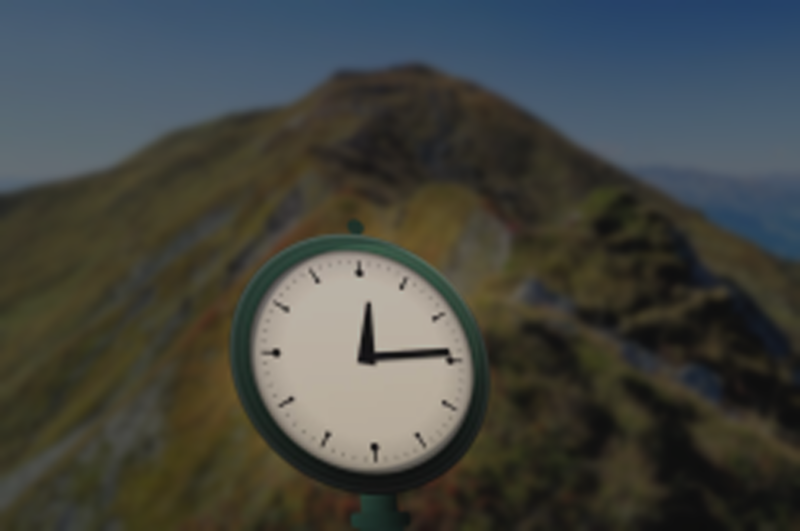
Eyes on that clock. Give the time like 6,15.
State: 12,14
